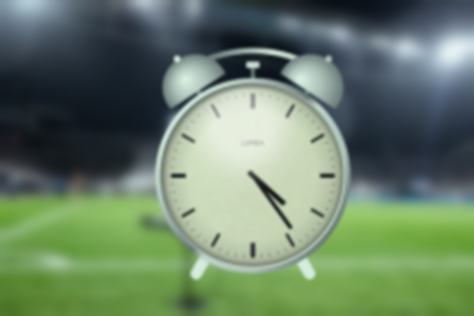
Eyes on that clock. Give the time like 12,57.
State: 4,24
